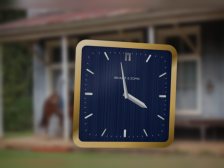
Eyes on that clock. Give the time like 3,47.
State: 3,58
